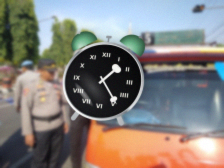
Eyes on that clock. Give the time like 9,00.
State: 1,24
